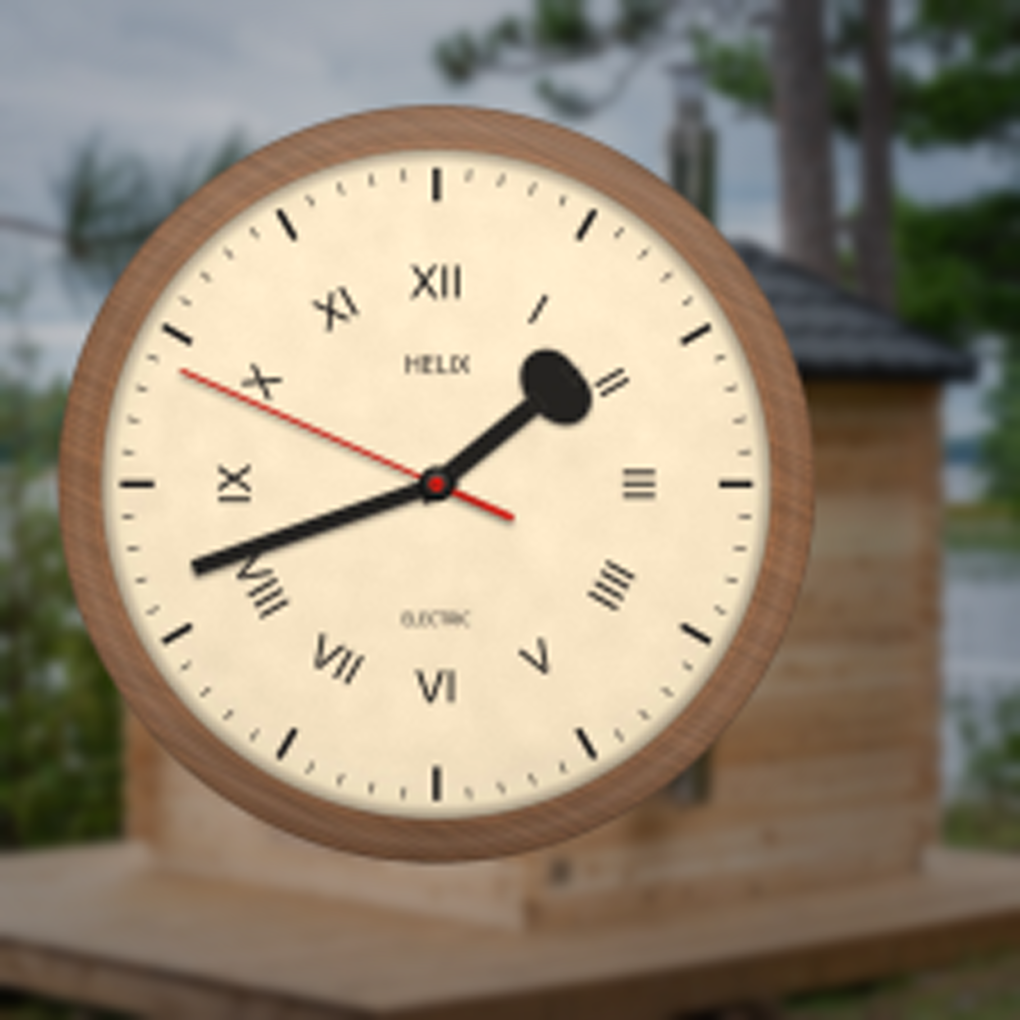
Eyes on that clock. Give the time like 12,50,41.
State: 1,41,49
